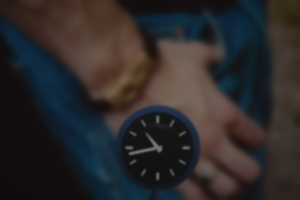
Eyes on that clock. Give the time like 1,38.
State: 10,43
